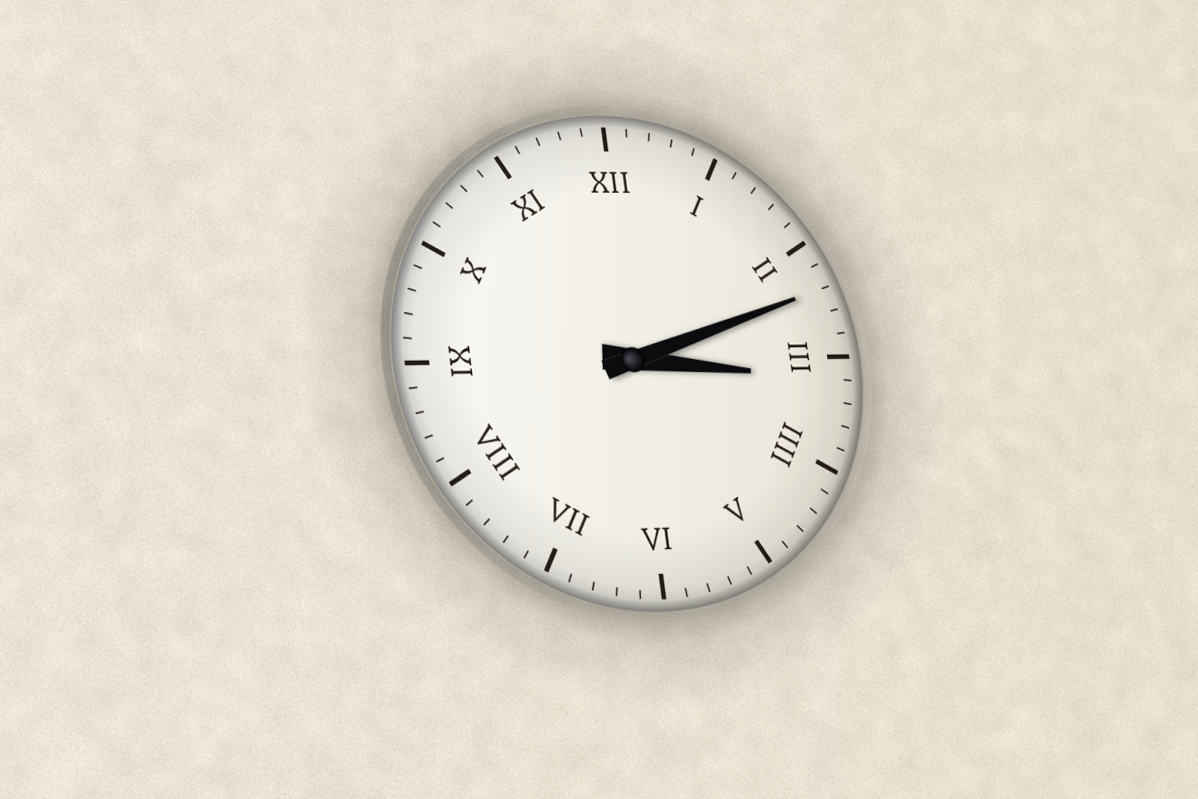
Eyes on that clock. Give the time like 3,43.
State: 3,12
